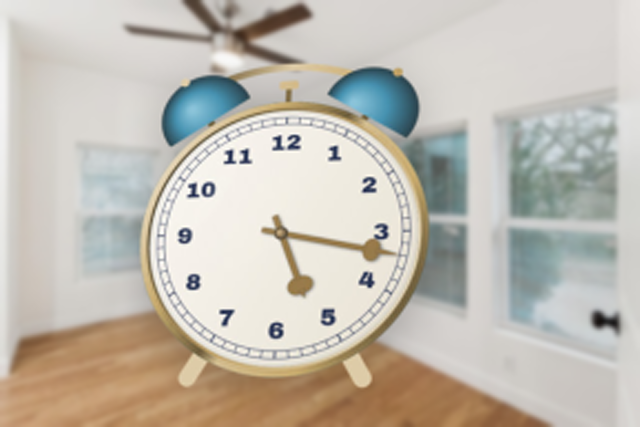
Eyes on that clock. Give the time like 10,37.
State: 5,17
